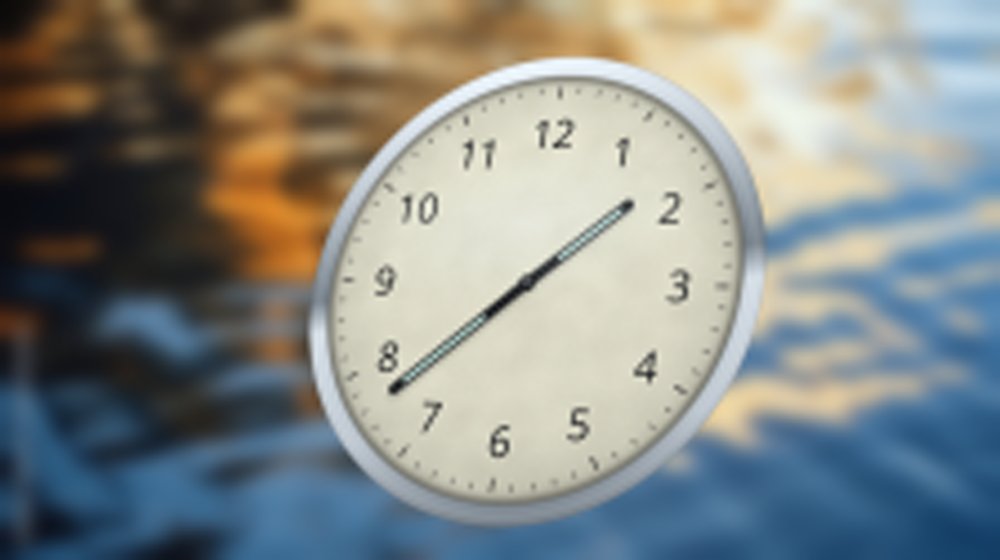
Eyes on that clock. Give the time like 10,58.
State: 1,38
